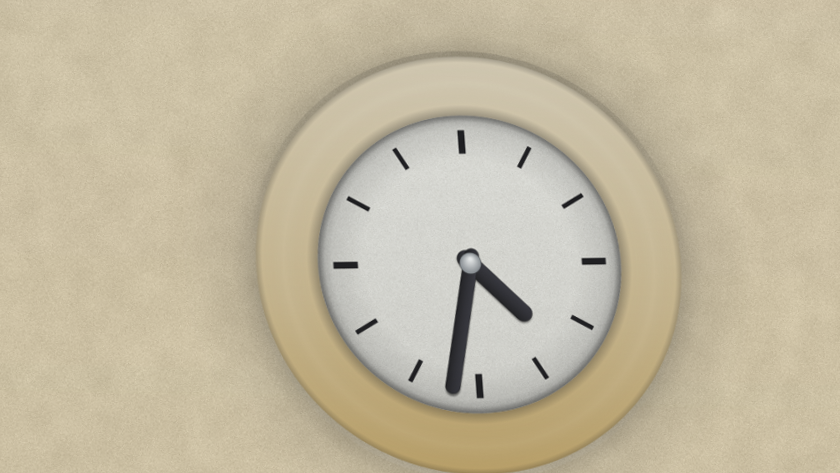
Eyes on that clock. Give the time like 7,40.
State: 4,32
